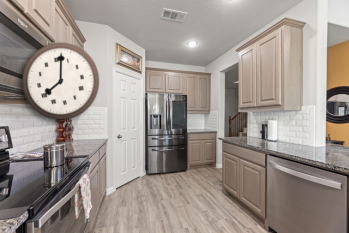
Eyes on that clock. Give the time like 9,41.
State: 8,02
